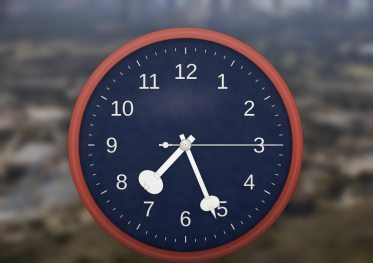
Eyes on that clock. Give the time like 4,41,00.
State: 7,26,15
